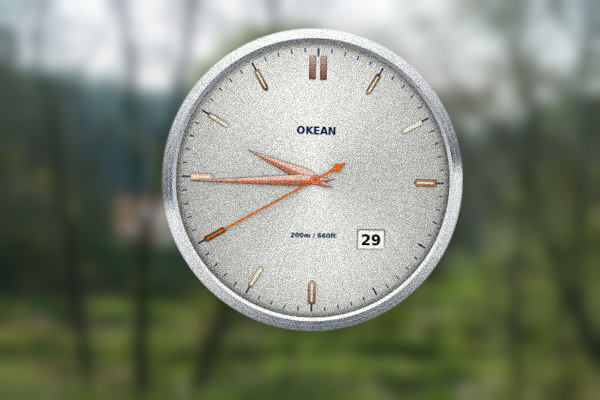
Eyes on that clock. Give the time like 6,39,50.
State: 9,44,40
